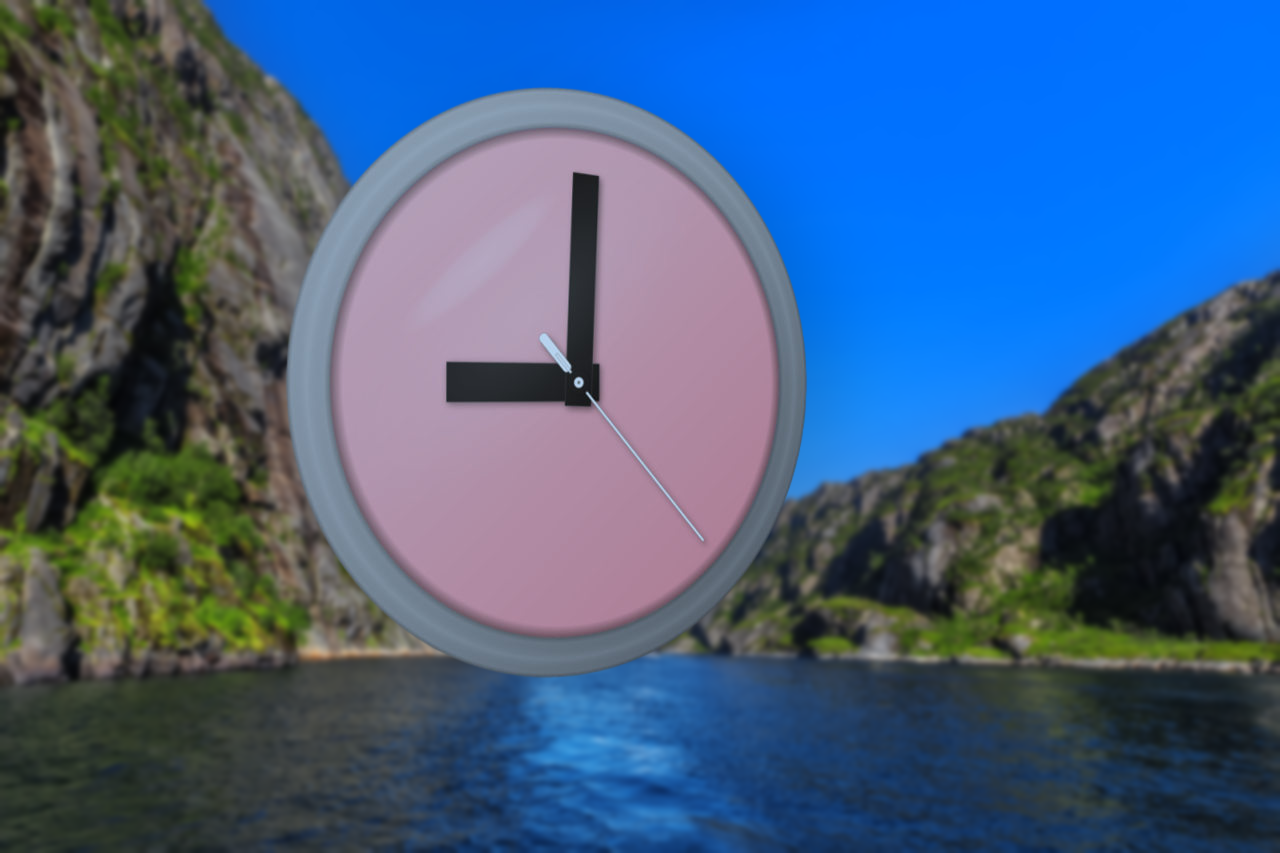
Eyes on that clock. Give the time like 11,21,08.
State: 9,00,23
